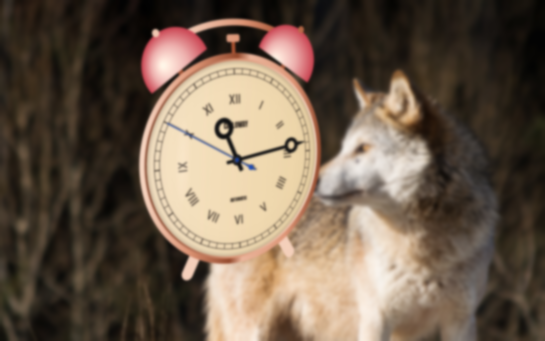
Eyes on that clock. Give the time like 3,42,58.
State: 11,13,50
